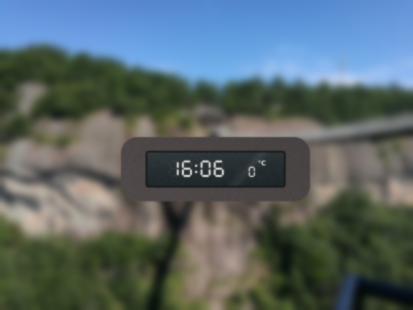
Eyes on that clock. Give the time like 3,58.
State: 16,06
